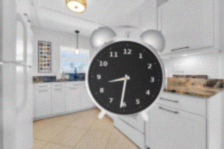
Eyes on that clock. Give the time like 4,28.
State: 8,31
